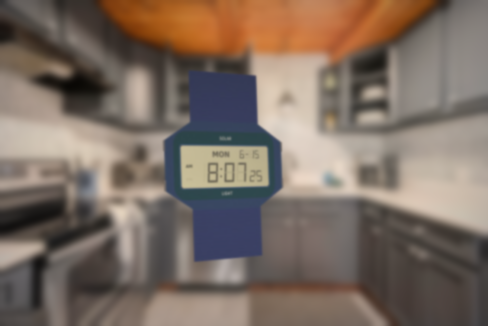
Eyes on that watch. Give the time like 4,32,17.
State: 8,07,25
